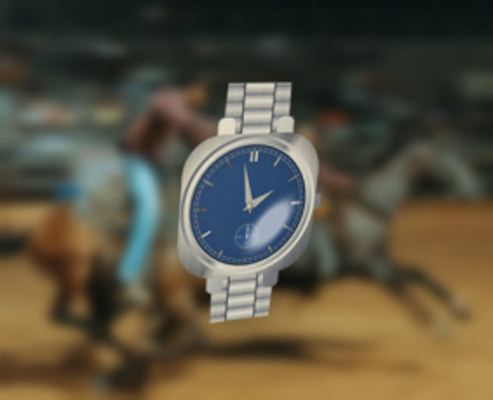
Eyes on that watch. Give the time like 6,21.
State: 1,58
